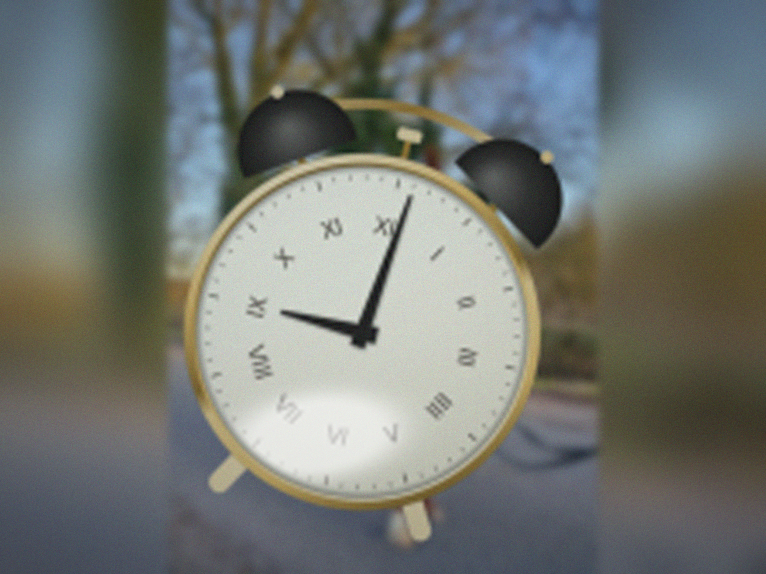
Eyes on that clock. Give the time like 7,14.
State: 9,01
